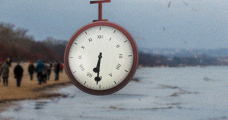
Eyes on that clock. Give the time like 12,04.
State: 6,31
